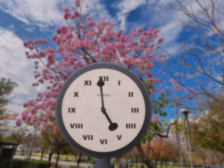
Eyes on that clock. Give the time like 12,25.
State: 4,59
